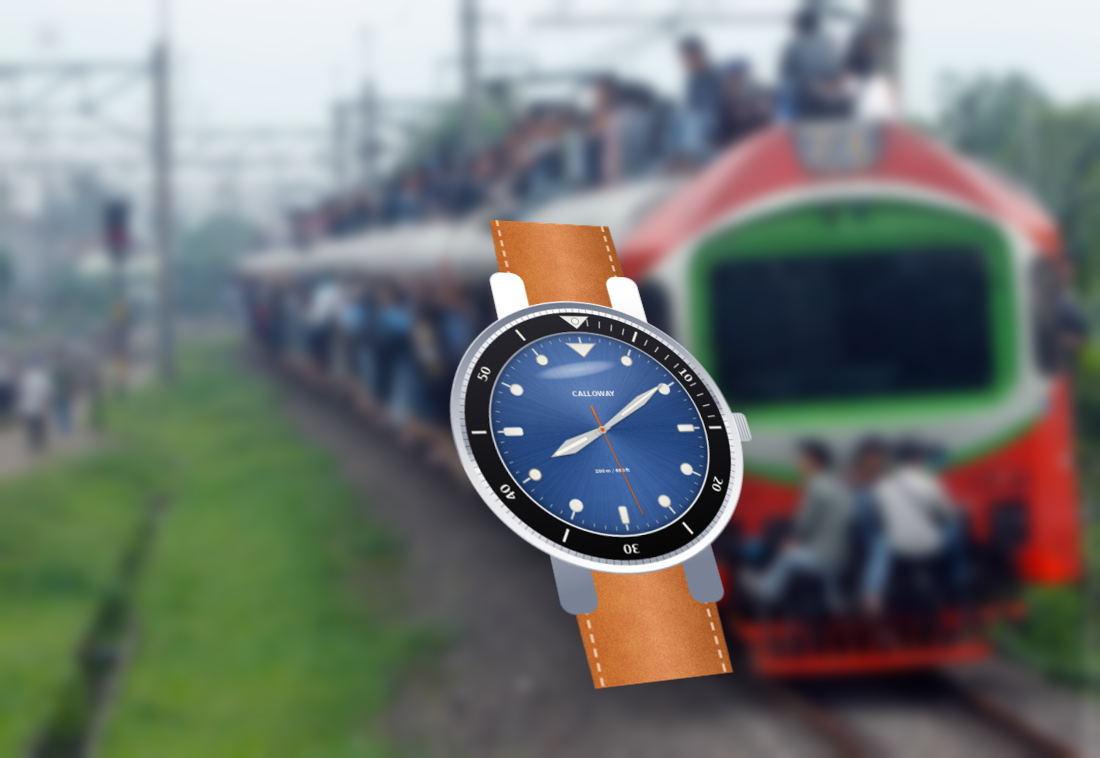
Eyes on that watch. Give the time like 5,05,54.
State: 8,09,28
